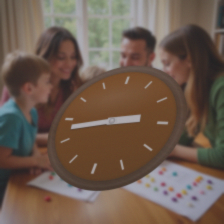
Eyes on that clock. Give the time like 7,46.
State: 2,43
